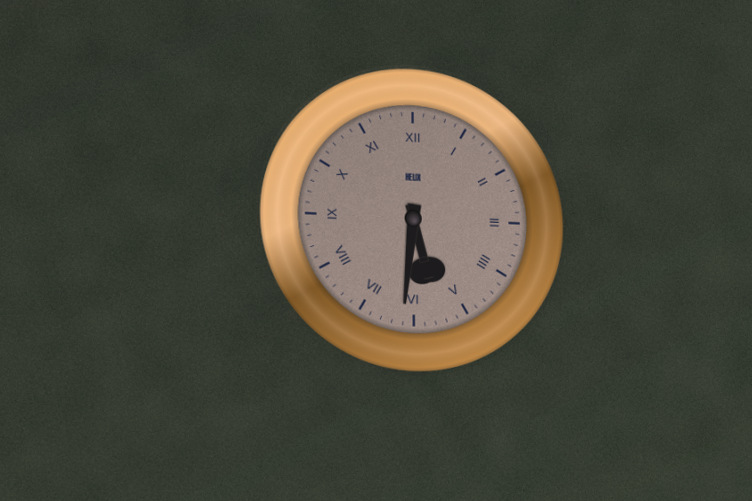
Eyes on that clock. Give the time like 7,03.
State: 5,31
